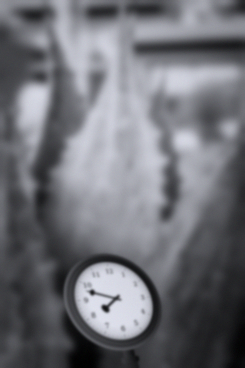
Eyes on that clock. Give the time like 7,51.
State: 7,48
